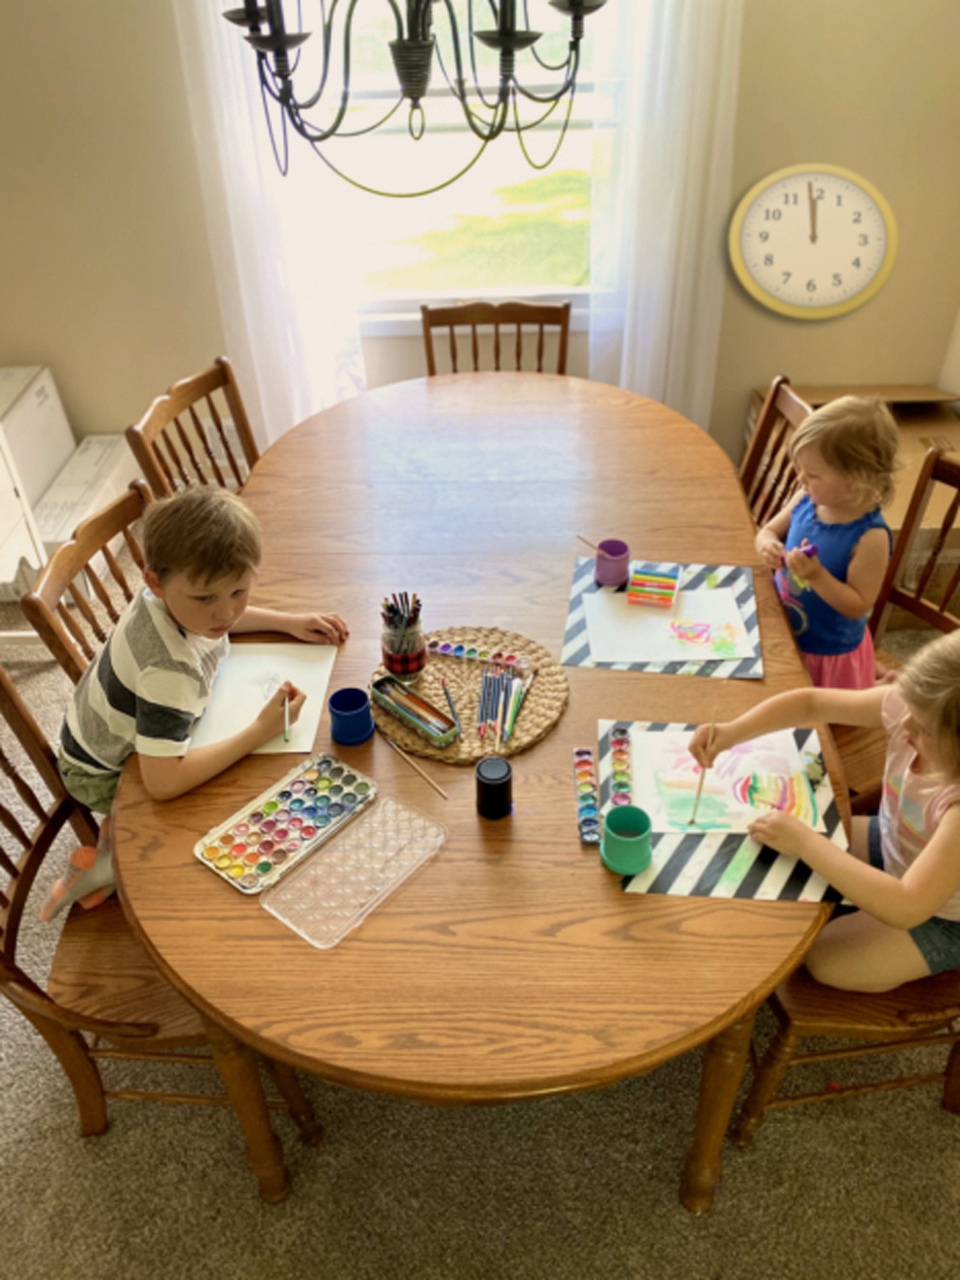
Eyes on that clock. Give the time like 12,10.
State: 11,59
